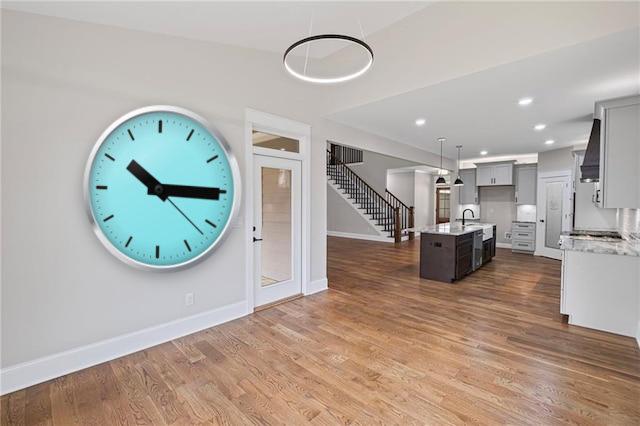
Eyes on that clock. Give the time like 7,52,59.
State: 10,15,22
